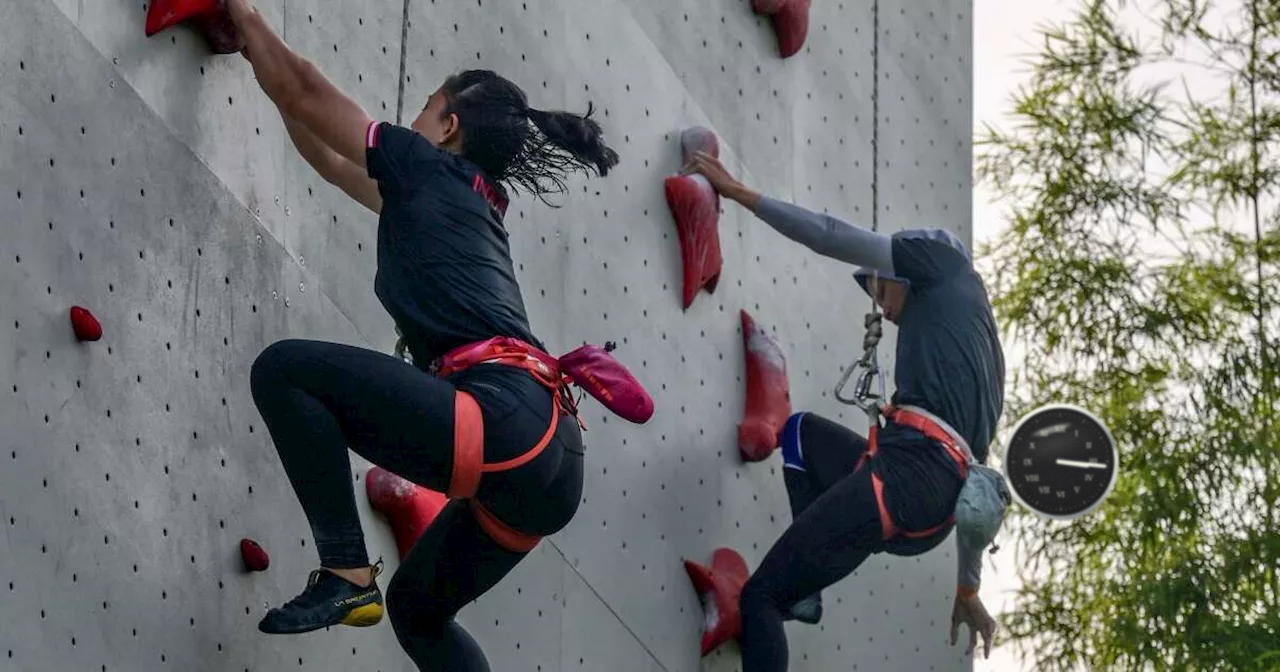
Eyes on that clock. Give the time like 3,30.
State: 3,16
